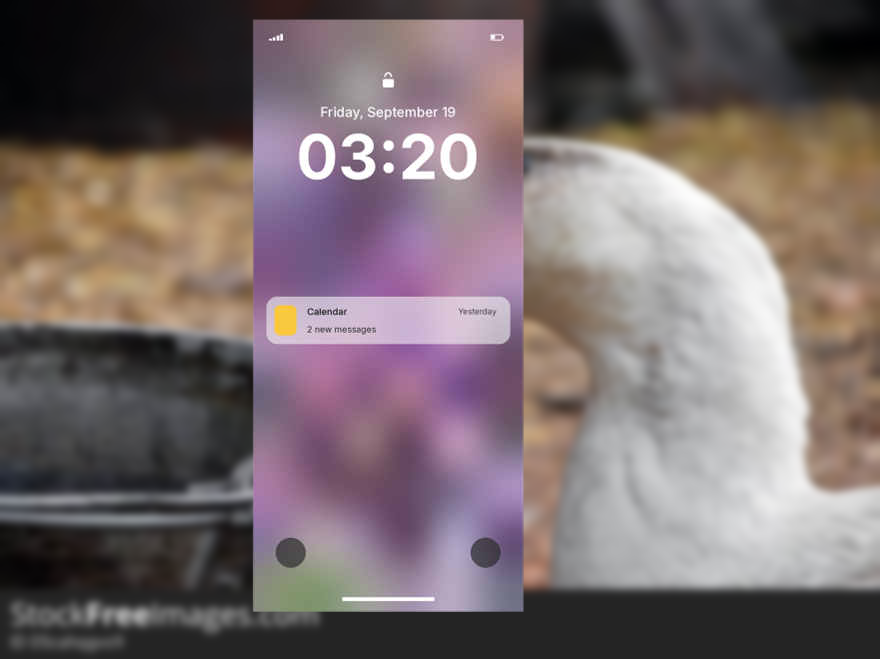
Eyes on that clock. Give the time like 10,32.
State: 3,20
